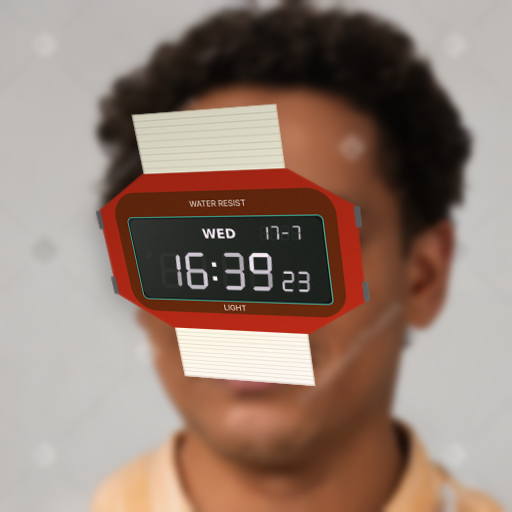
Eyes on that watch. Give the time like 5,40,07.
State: 16,39,23
